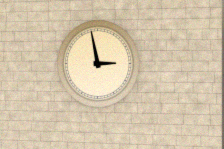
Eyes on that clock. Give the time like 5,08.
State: 2,58
